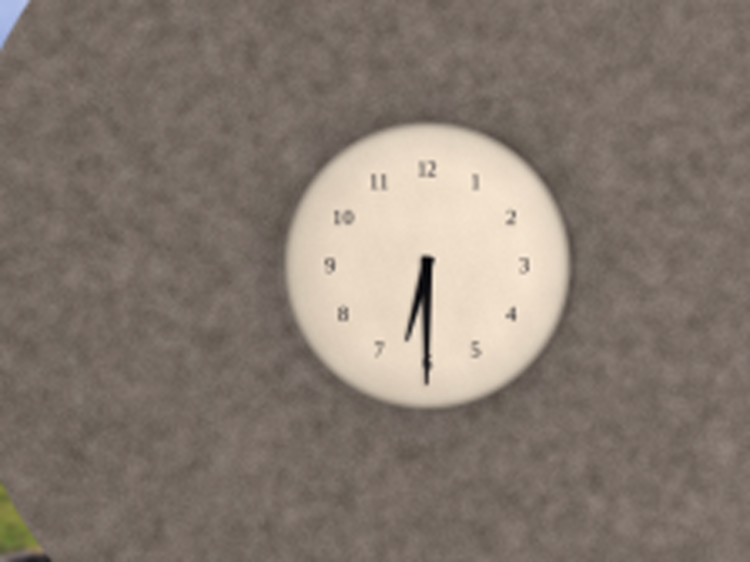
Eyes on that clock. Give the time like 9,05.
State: 6,30
